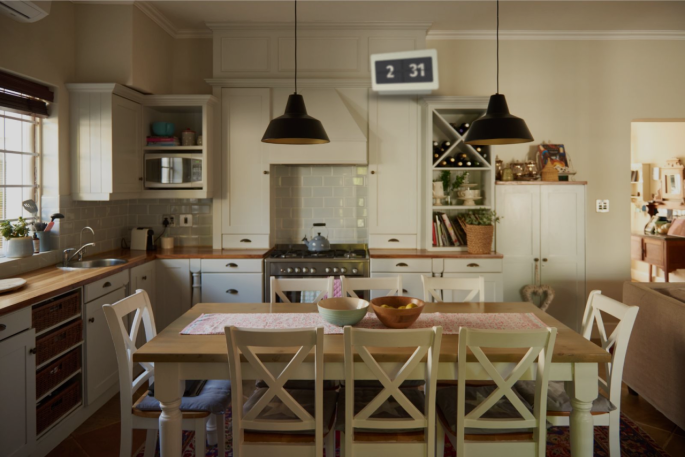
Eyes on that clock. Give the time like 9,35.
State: 2,31
